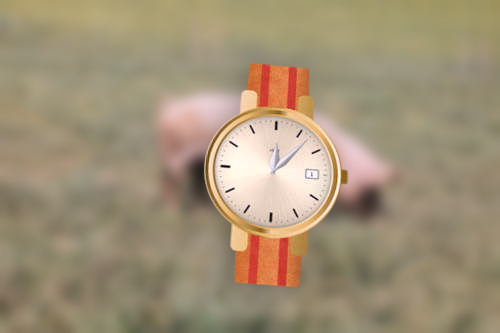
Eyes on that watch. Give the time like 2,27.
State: 12,07
